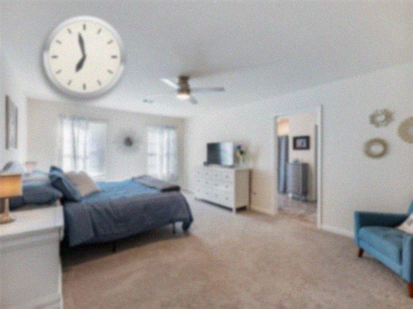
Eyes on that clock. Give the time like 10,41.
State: 6,58
